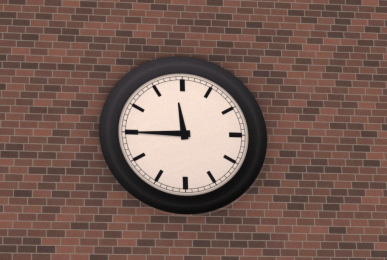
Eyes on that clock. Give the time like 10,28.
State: 11,45
